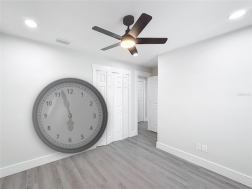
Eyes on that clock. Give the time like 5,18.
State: 5,57
